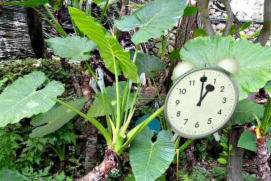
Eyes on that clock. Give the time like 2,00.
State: 1,00
